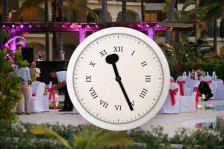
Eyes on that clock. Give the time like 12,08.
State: 11,26
